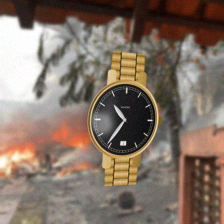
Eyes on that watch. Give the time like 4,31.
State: 10,36
